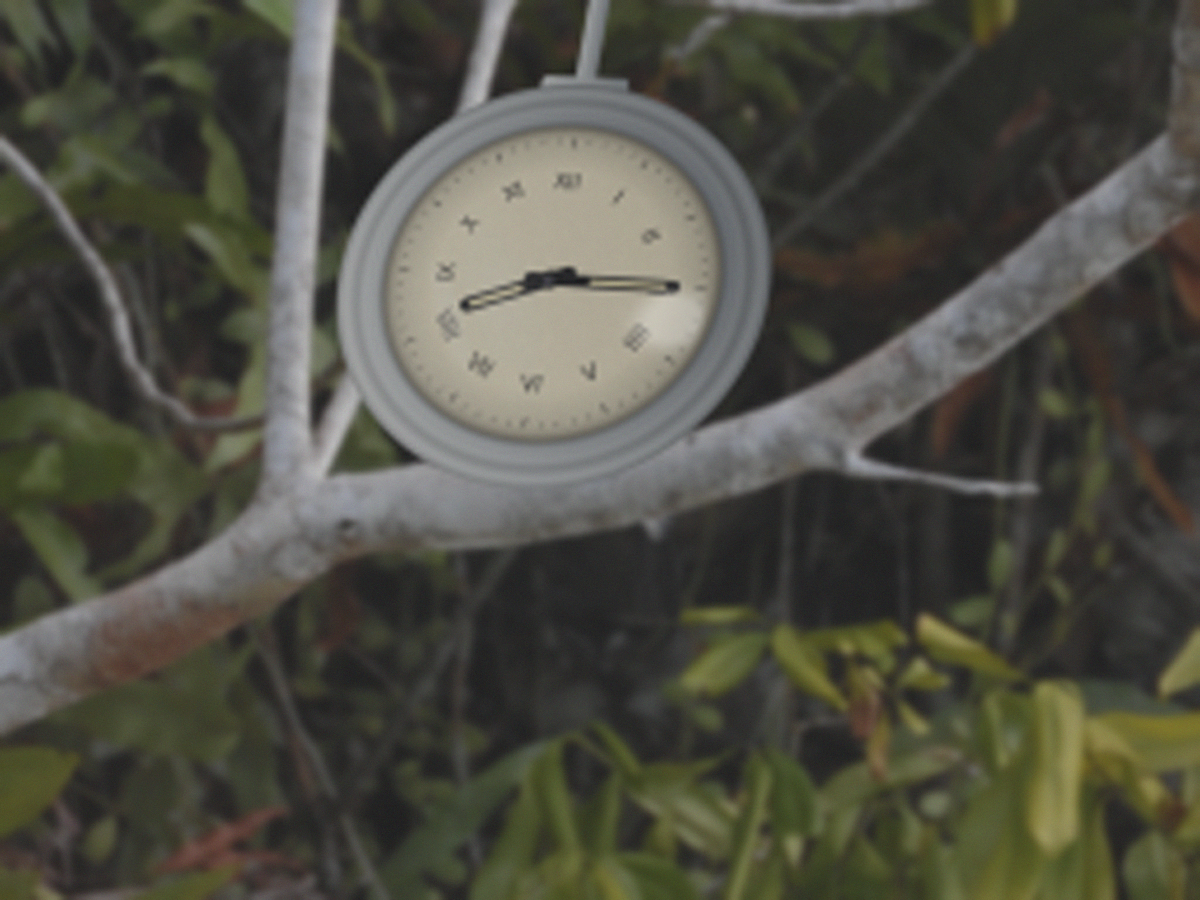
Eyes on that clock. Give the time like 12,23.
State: 8,15
